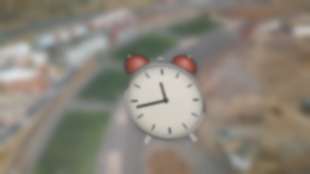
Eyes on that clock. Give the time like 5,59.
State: 11,43
